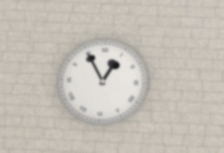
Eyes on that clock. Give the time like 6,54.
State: 12,55
